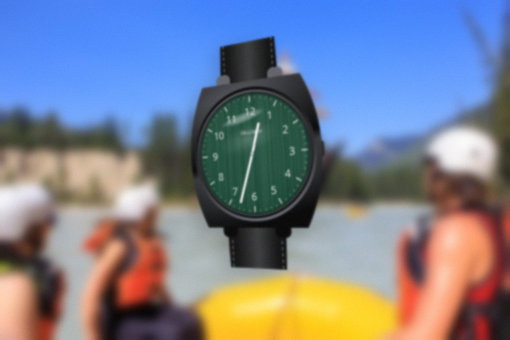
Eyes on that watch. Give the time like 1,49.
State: 12,33
